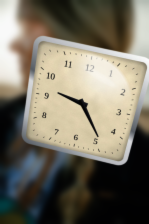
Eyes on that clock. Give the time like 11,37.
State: 9,24
